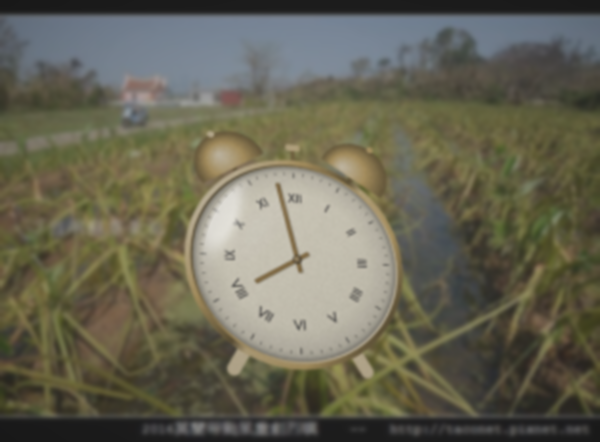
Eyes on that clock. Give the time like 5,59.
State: 7,58
